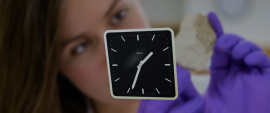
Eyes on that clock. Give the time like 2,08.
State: 1,34
